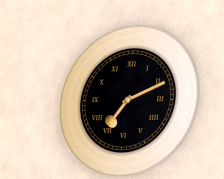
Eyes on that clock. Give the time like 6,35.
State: 7,11
